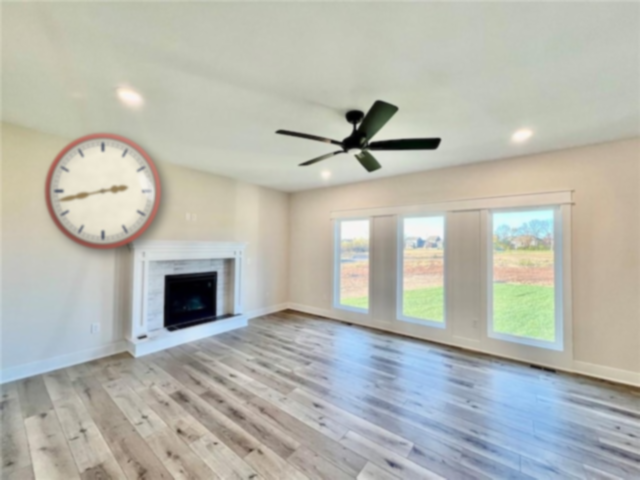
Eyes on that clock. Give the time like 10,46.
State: 2,43
